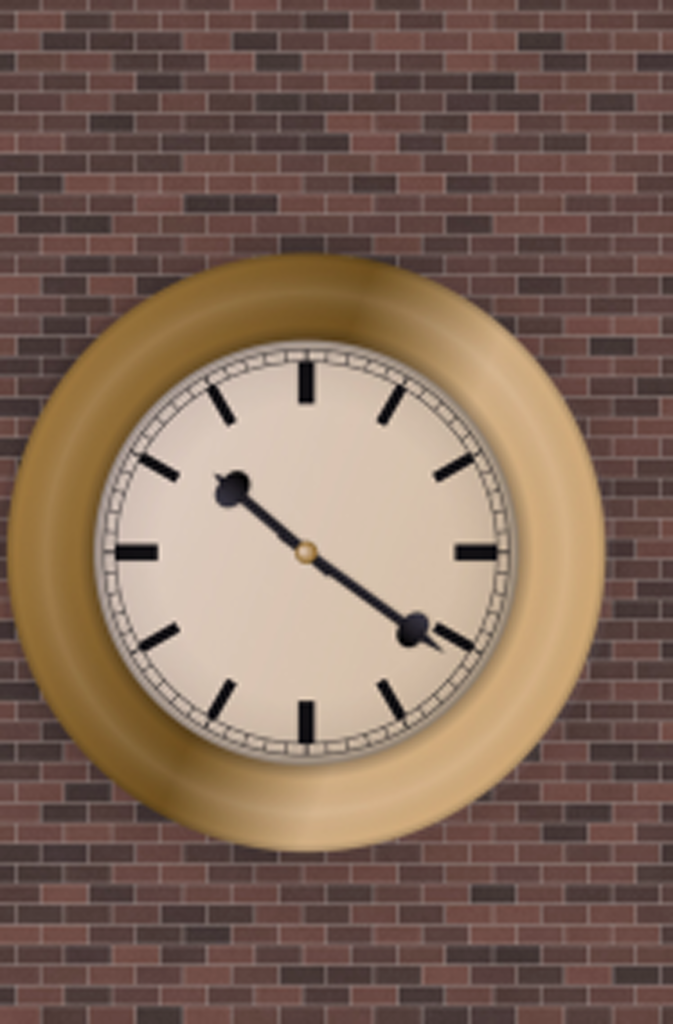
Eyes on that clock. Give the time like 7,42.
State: 10,21
